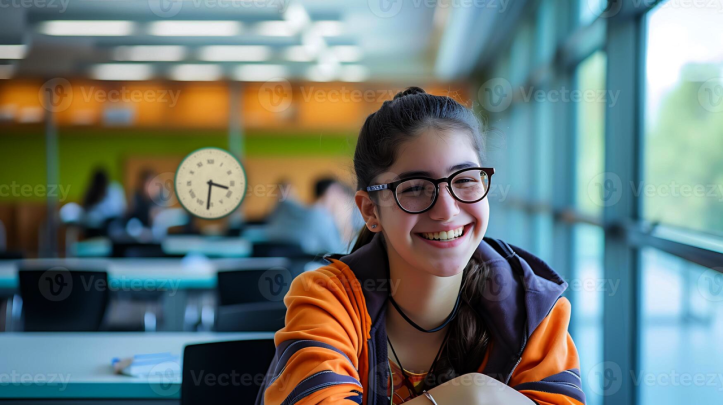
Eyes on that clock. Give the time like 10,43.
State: 3,31
